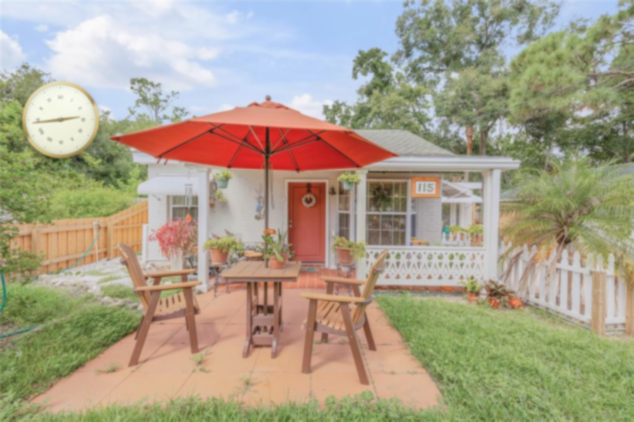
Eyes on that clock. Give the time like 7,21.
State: 2,44
